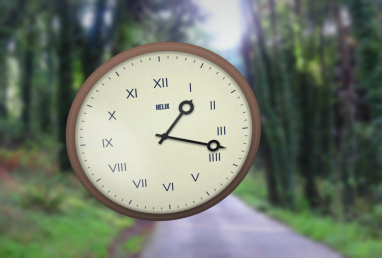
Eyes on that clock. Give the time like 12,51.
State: 1,18
